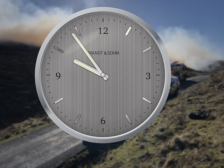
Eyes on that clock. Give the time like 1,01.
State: 9,54
